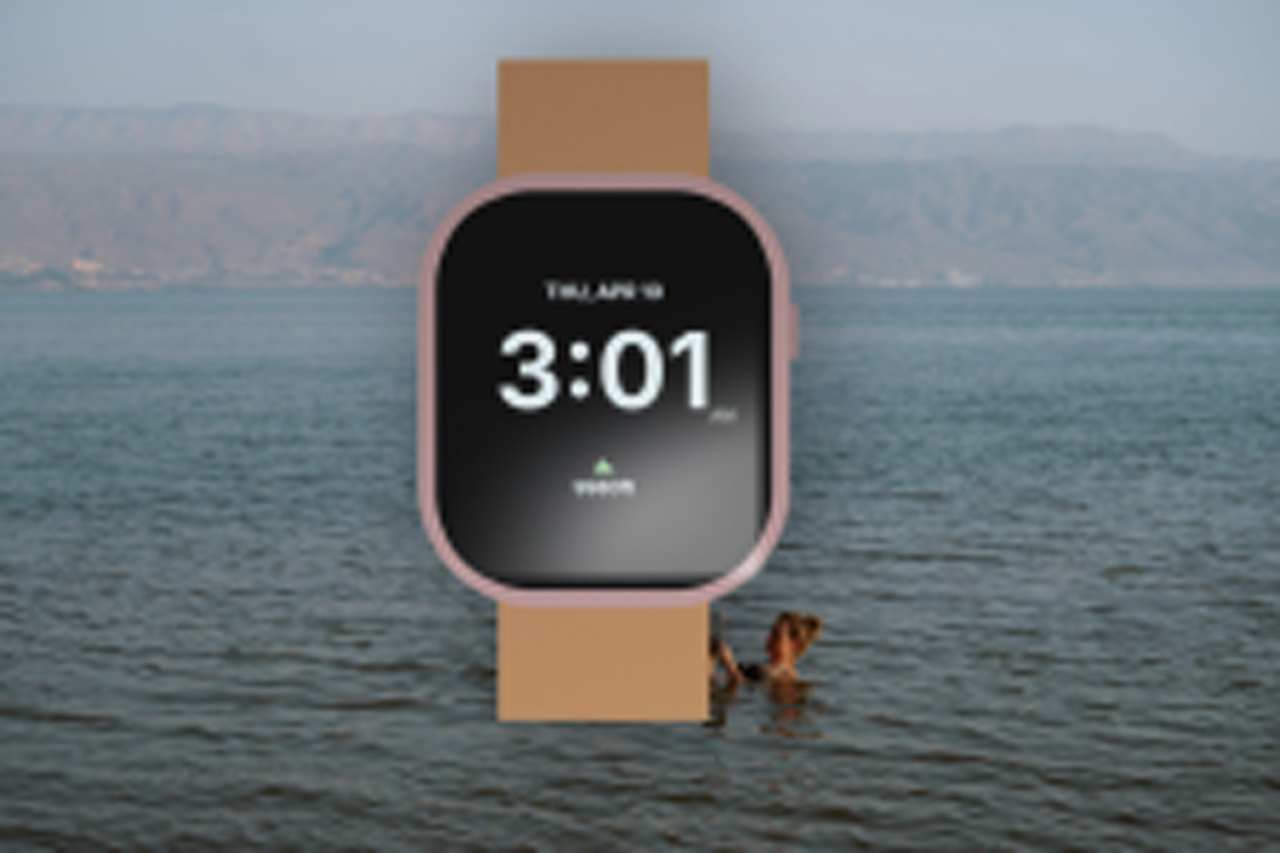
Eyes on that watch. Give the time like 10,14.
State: 3,01
